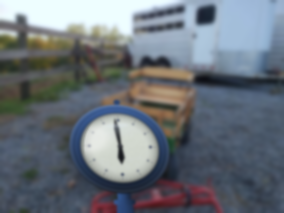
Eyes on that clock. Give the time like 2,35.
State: 5,59
